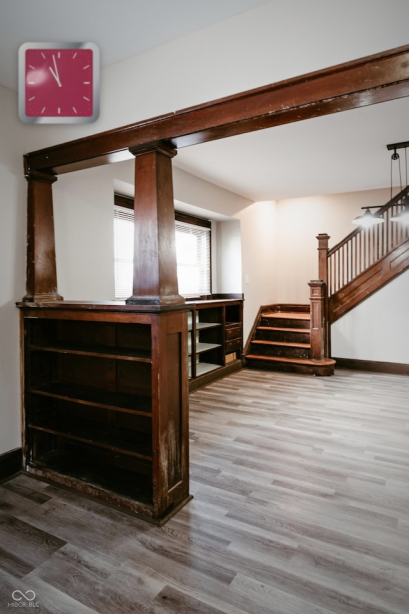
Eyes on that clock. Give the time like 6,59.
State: 10,58
